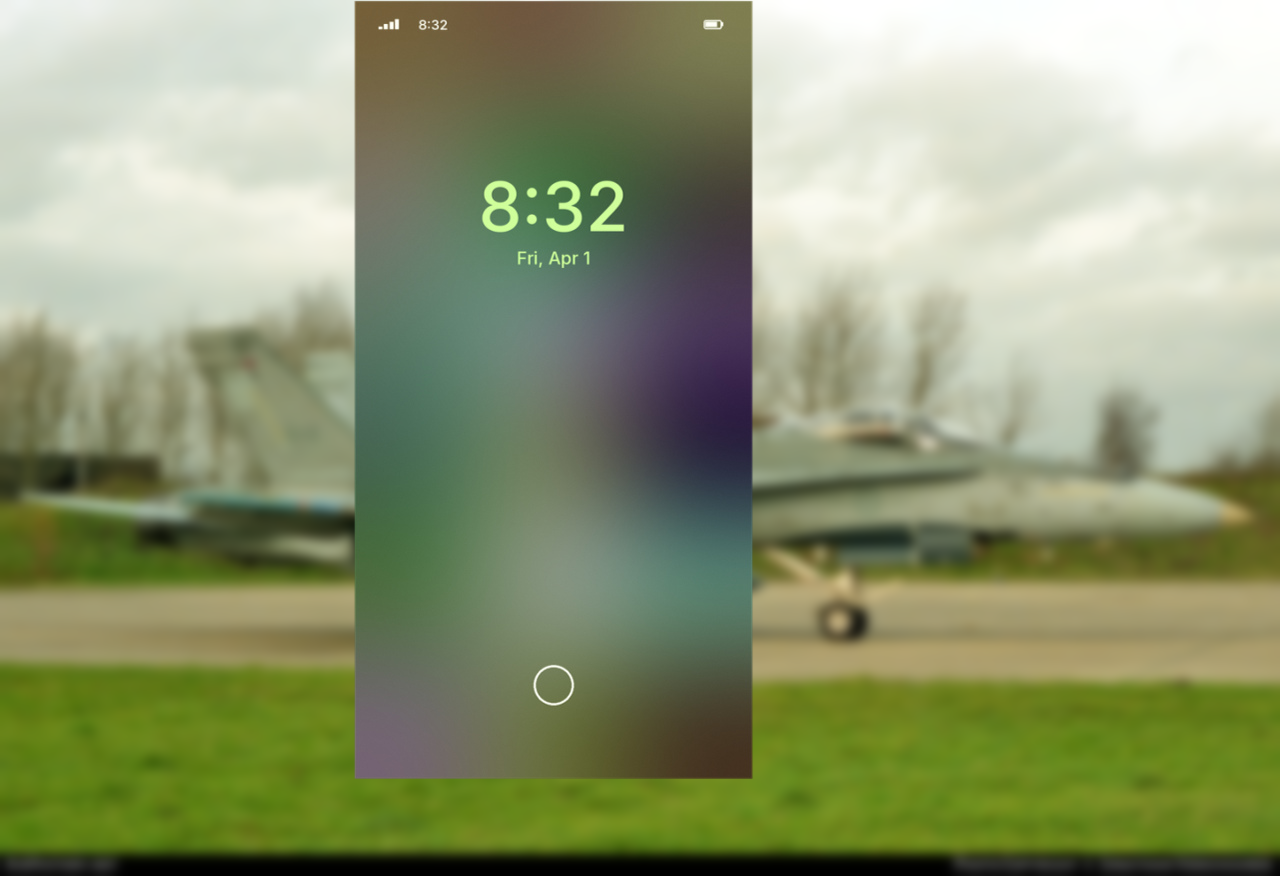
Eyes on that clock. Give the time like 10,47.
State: 8,32
